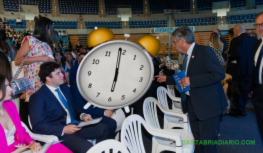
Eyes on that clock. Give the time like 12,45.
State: 5,59
